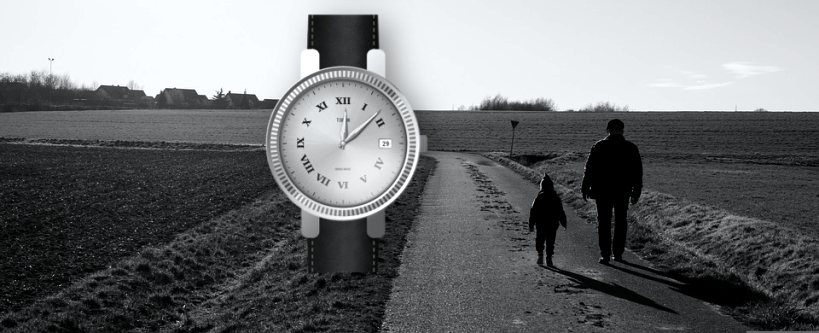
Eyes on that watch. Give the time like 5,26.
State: 12,08
